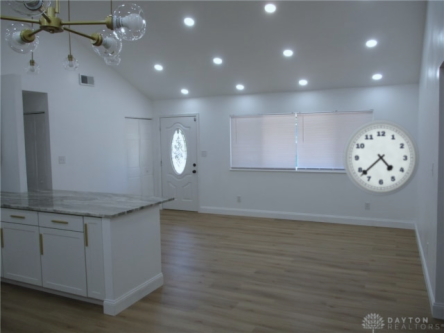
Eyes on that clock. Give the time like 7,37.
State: 4,38
